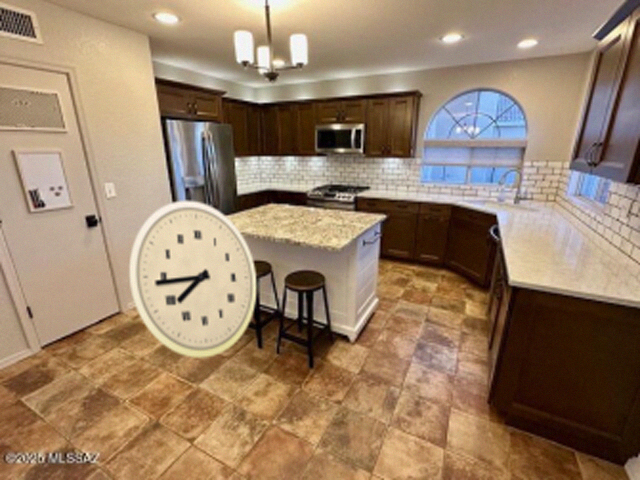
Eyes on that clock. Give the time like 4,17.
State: 7,44
